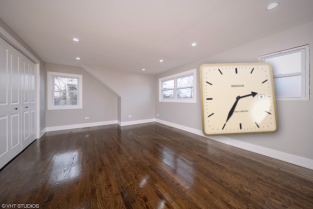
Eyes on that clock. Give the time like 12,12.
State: 2,35
